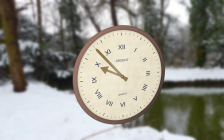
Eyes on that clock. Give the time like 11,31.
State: 9,53
